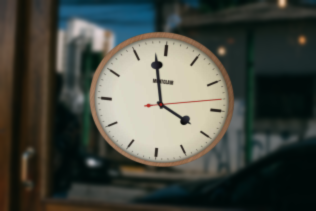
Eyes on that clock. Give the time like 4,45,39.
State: 3,58,13
